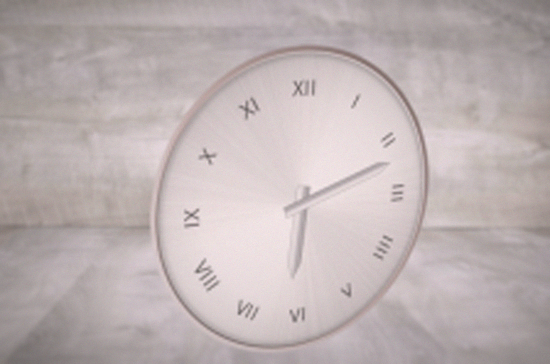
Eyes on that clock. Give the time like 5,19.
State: 6,12
